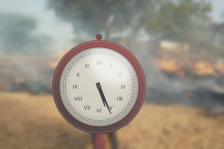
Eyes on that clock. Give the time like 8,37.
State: 5,26
